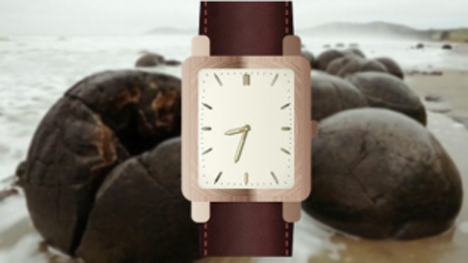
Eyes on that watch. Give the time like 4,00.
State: 8,33
